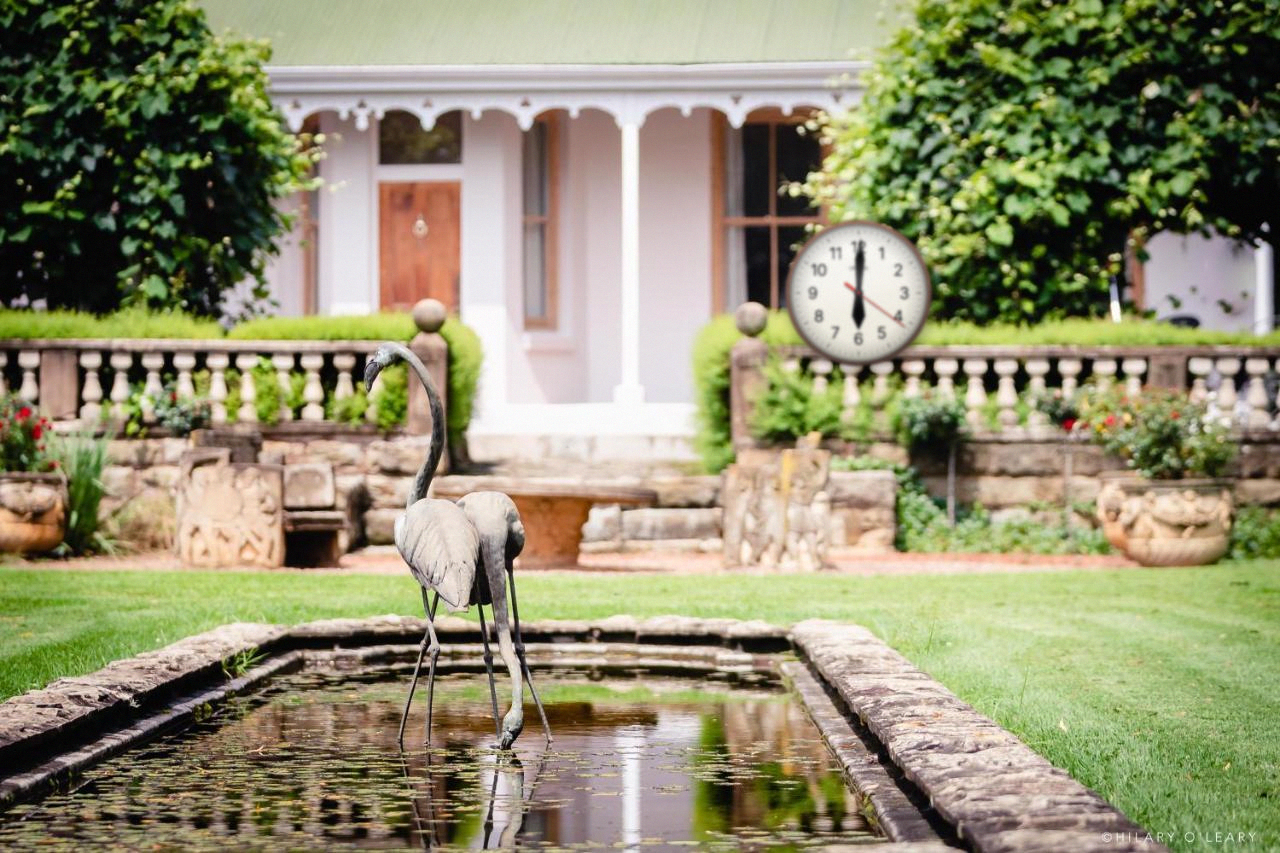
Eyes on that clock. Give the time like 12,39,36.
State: 6,00,21
